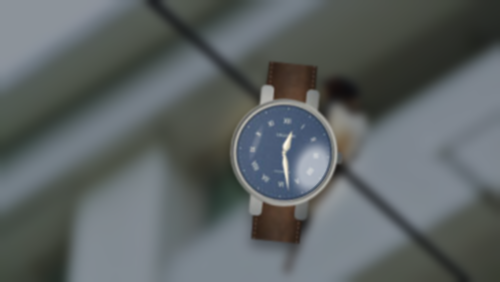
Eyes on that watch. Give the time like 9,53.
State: 12,28
